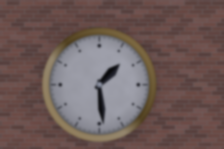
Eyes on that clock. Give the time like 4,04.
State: 1,29
